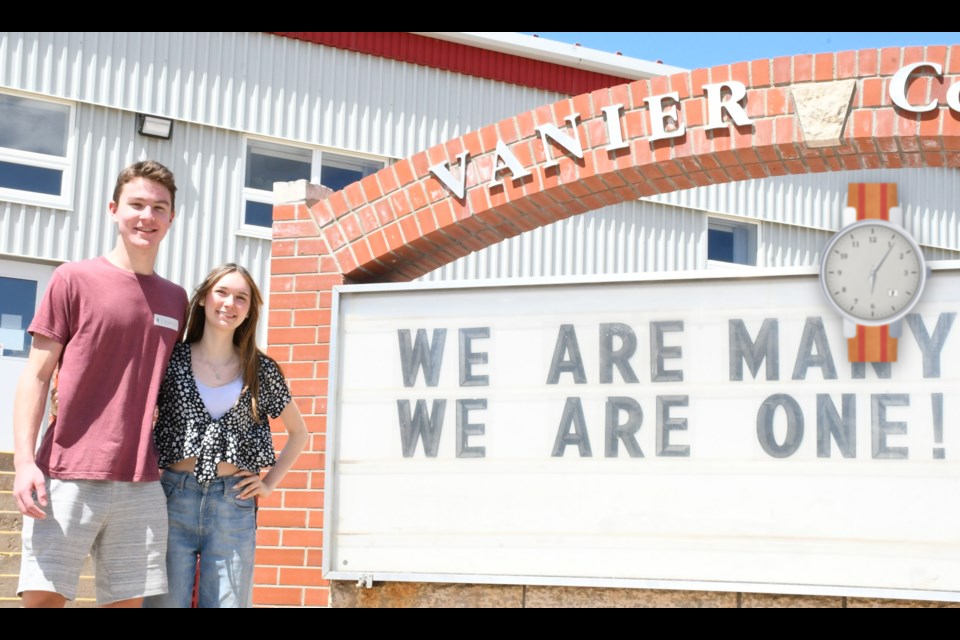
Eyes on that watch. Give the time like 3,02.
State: 6,06
